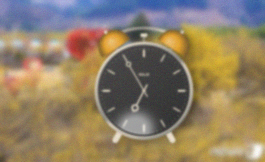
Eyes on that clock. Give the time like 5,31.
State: 6,55
